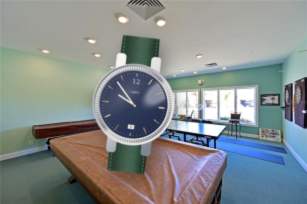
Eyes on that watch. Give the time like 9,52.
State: 9,53
